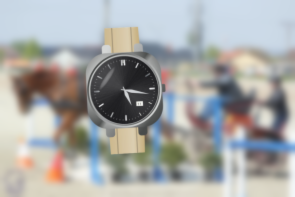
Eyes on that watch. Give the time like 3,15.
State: 5,17
